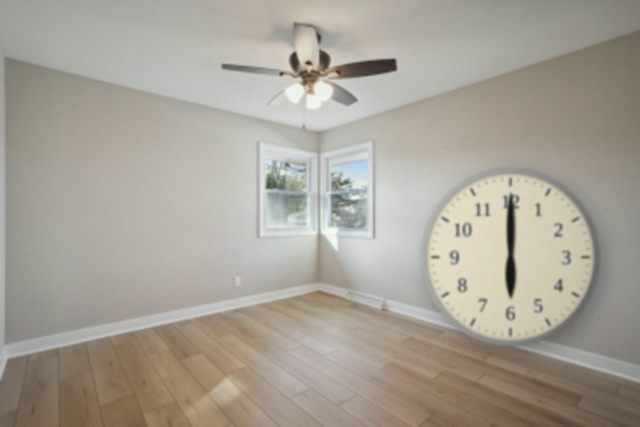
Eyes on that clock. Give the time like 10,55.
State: 6,00
